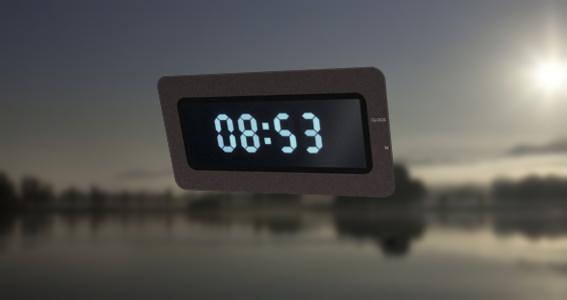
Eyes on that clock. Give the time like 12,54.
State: 8,53
